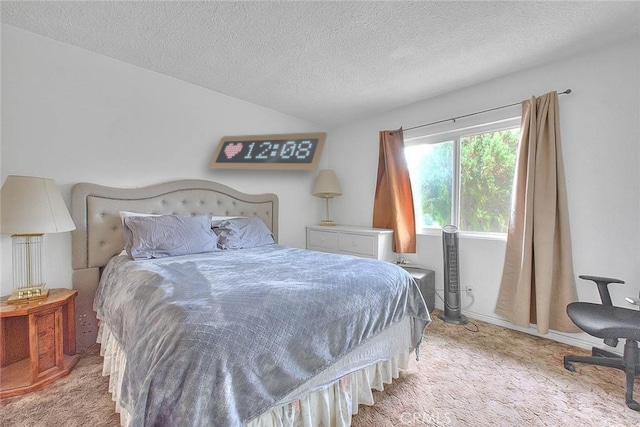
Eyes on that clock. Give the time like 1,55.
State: 12,08
